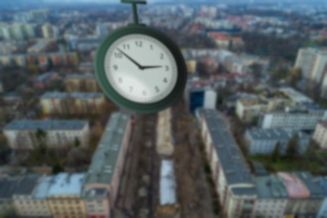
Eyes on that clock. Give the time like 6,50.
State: 2,52
